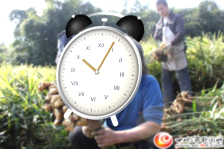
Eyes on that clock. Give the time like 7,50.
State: 10,04
